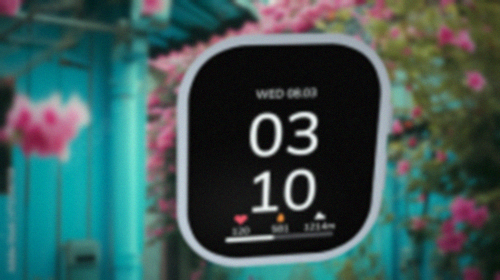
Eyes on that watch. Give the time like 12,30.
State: 3,10
